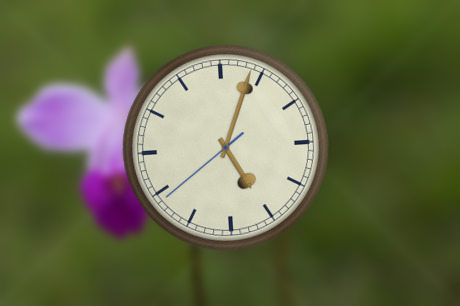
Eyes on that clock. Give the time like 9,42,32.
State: 5,03,39
